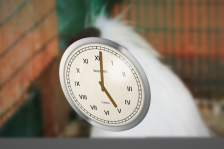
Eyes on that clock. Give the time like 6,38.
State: 5,01
